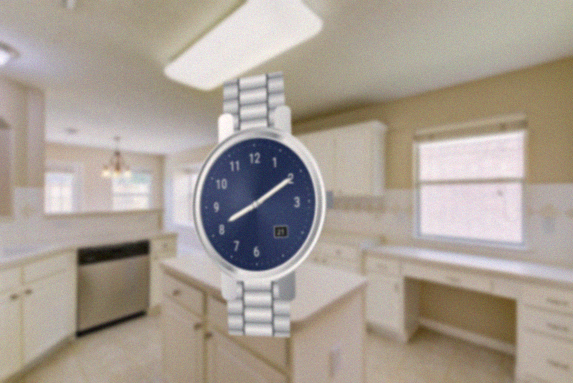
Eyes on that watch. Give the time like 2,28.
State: 8,10
